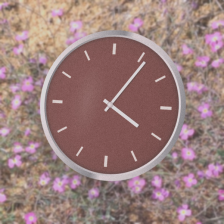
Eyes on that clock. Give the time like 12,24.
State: 4,06
